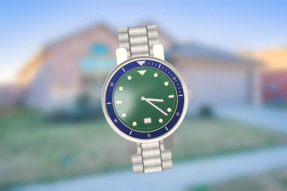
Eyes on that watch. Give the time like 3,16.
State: 3,22
